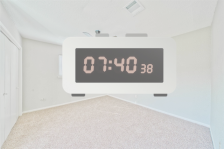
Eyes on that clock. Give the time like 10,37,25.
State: 7,40,38
